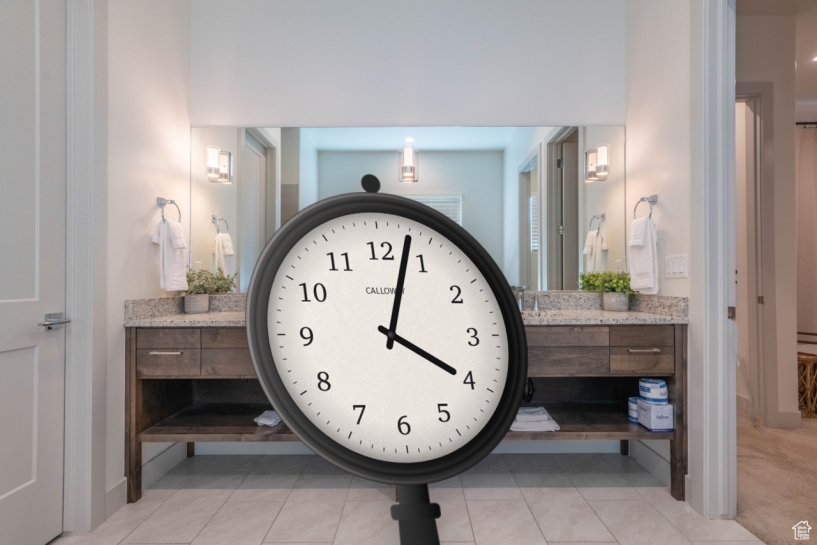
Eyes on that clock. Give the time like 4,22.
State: 4,03
